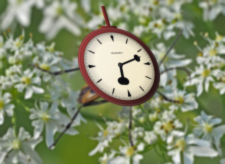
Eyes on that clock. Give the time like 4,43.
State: 6,12
